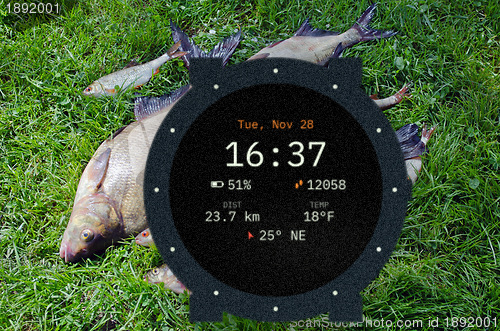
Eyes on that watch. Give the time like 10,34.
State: 16,37
